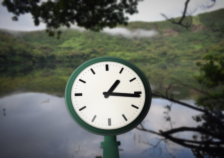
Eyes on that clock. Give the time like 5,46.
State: 1,16
